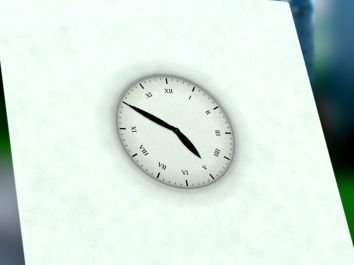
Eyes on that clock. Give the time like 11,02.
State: 4,50
